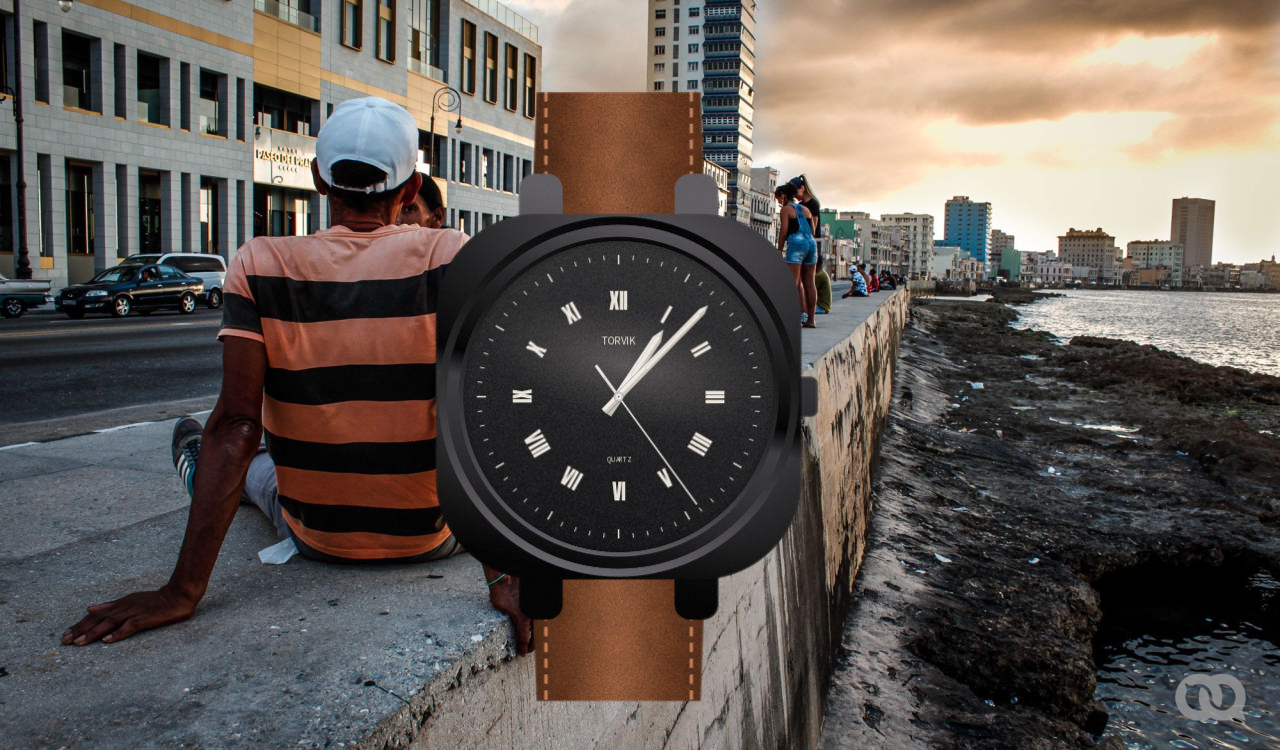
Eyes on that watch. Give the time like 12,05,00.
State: 1,07,24
